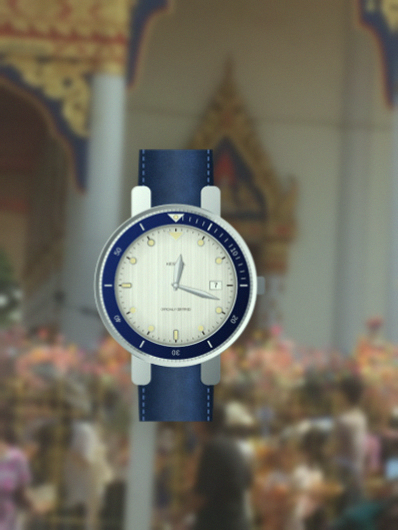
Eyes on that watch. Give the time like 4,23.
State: 12,18
